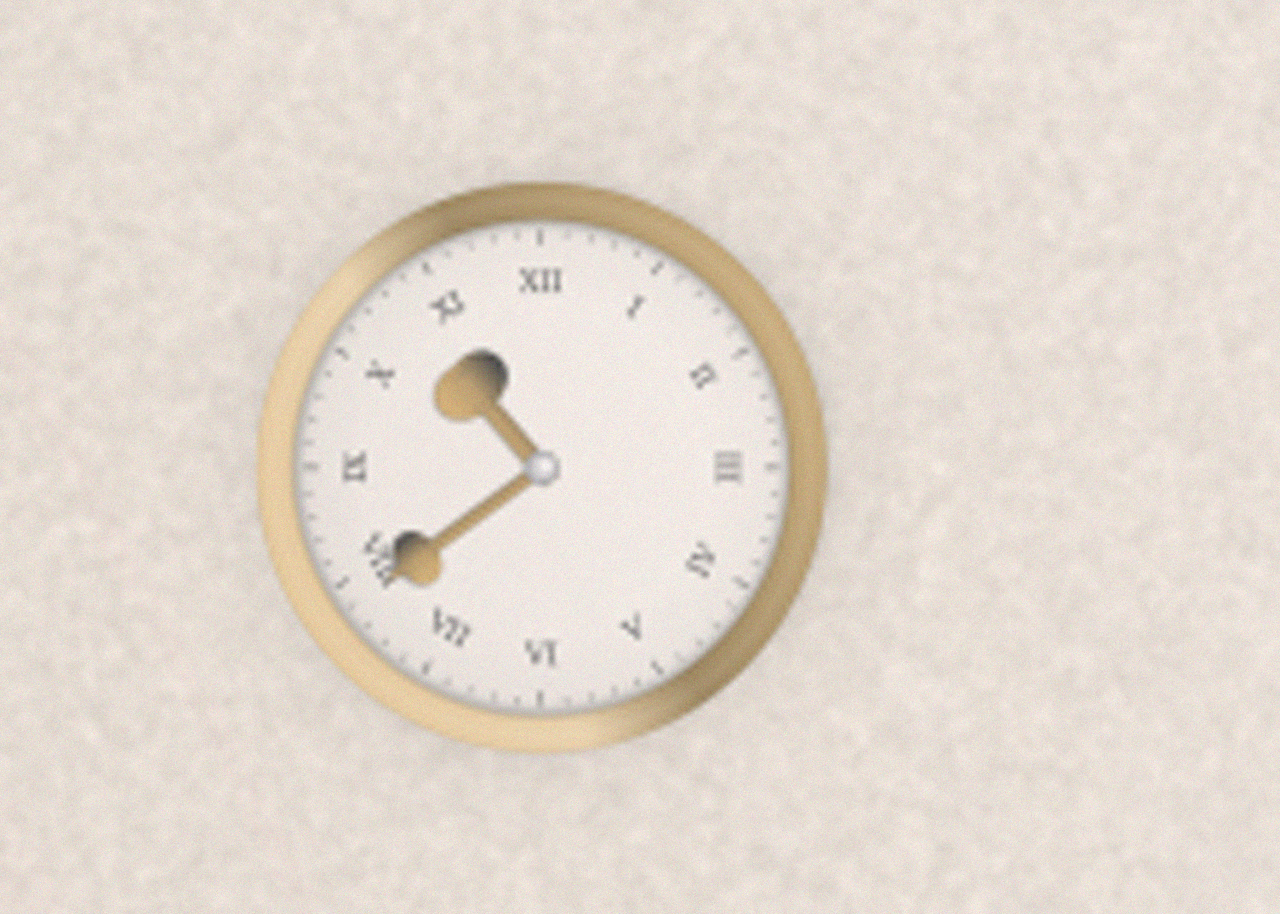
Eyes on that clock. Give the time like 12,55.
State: 10,39
